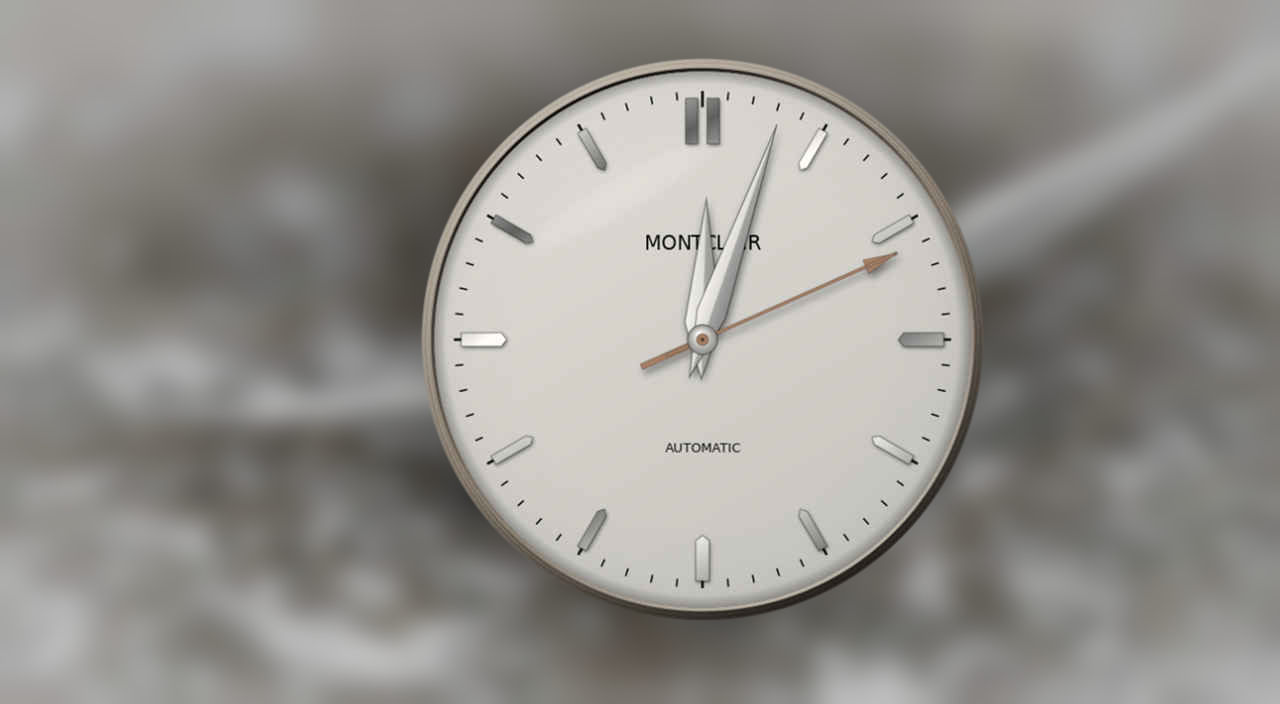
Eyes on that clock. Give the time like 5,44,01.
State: 12,03,11
